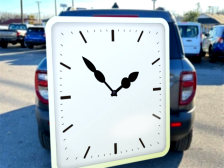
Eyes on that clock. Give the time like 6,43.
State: 1,53
